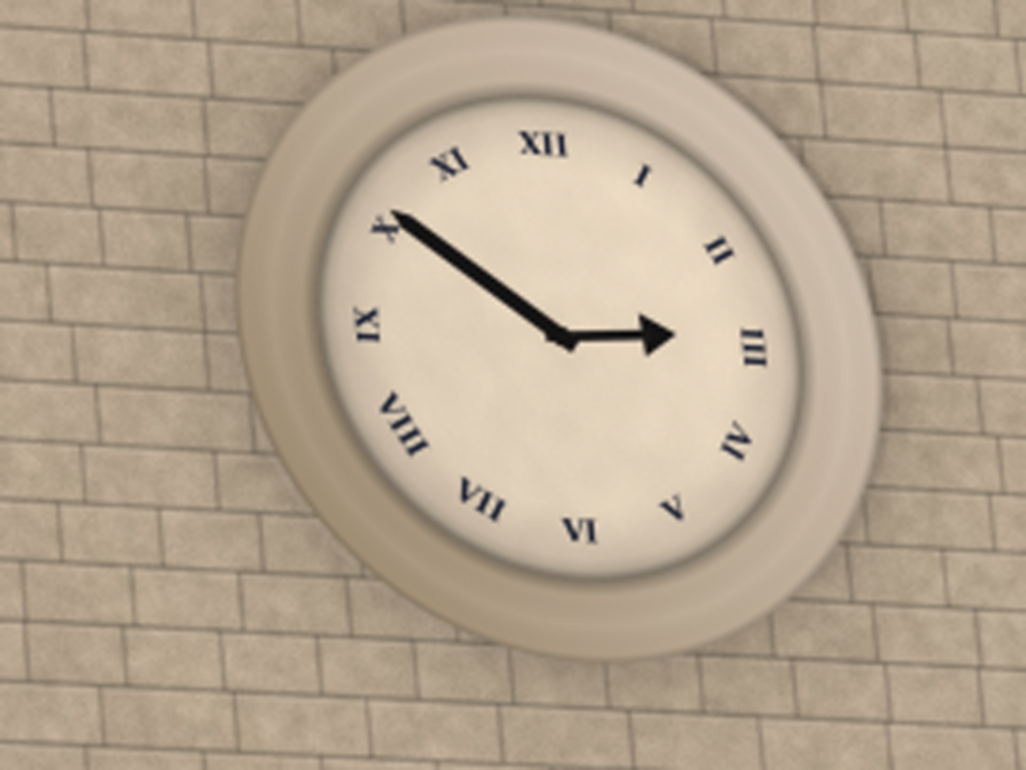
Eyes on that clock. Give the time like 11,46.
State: 2,51
